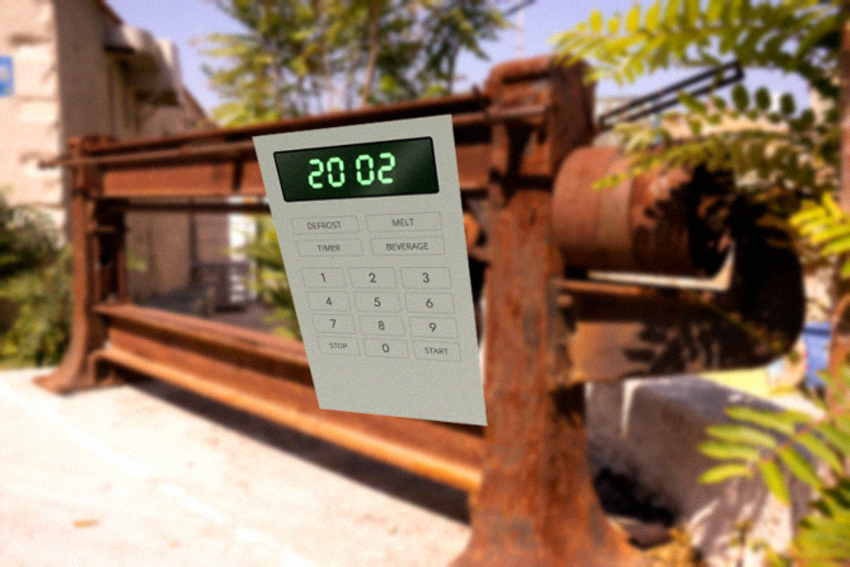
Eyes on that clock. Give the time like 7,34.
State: 20,02
